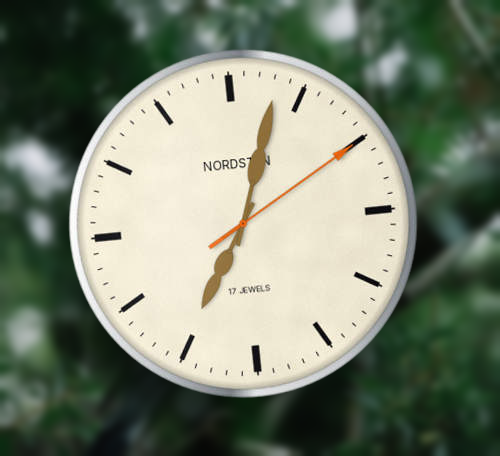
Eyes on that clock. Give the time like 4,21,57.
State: 7,03,10
